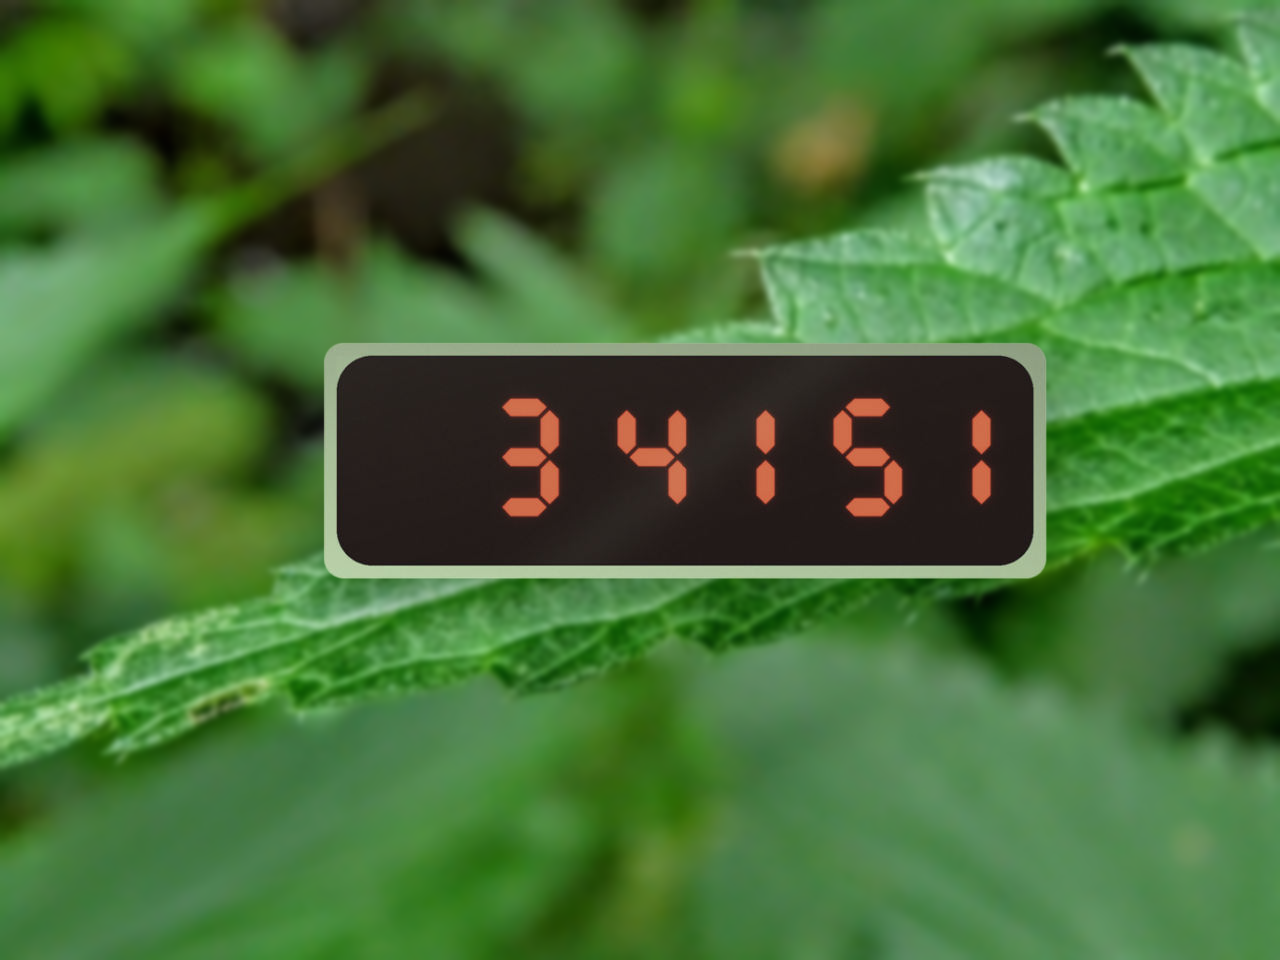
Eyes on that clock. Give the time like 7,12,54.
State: 3,41,51
